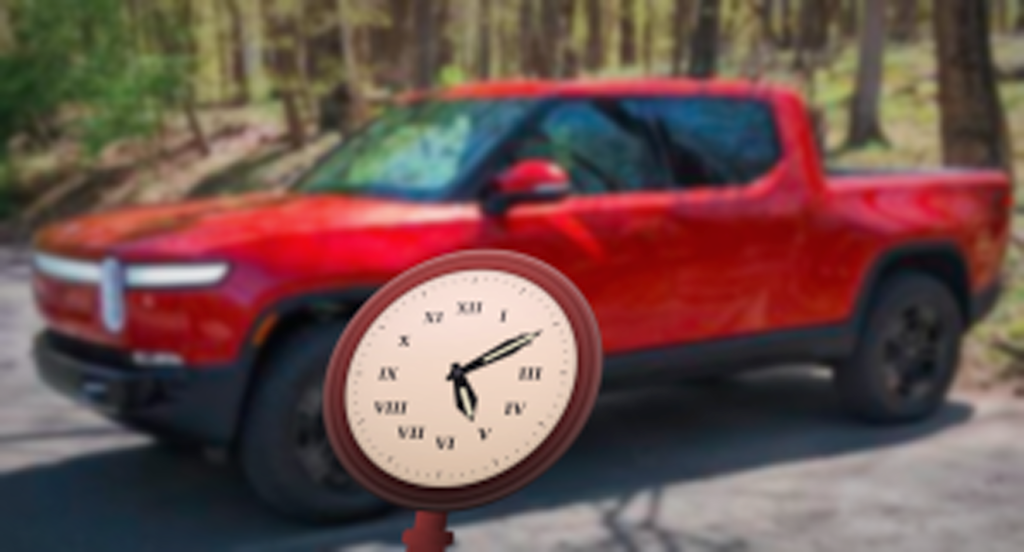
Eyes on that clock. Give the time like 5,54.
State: 5,10
